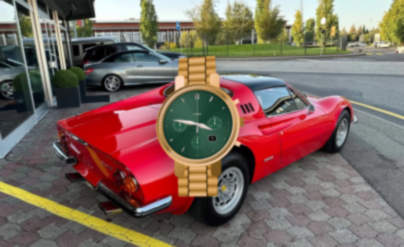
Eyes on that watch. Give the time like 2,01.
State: 3,47
